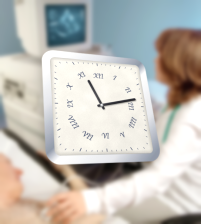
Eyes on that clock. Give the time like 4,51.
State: 11,13
